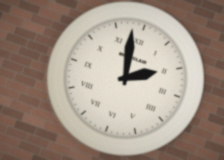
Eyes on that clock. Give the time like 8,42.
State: 1,58
